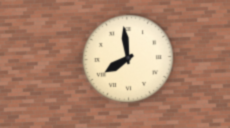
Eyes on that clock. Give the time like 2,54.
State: 7,59
